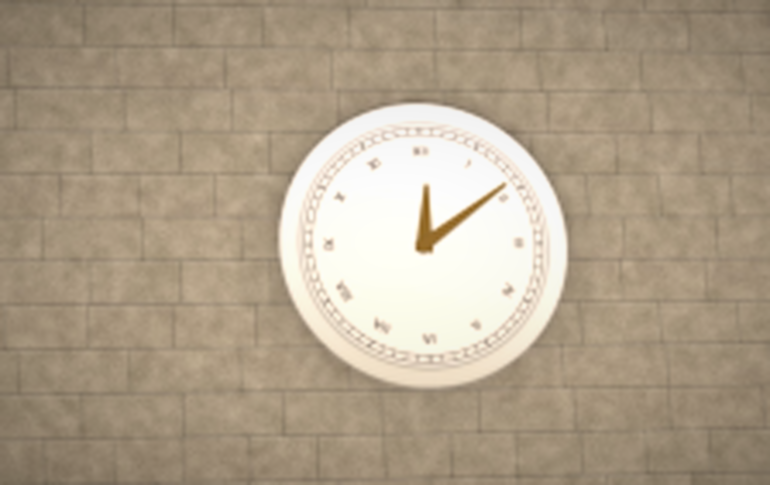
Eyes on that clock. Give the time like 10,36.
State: 12,09
